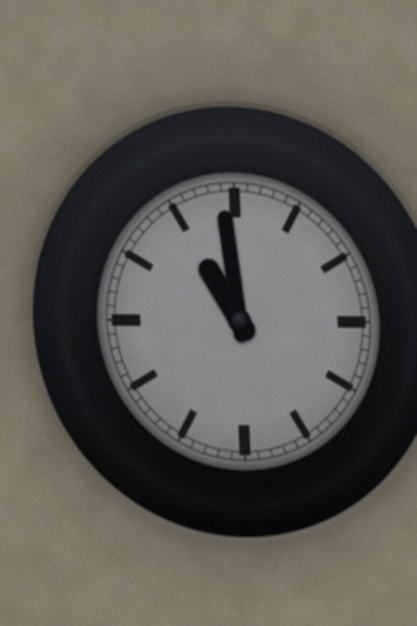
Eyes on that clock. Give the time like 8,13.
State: 10,59
